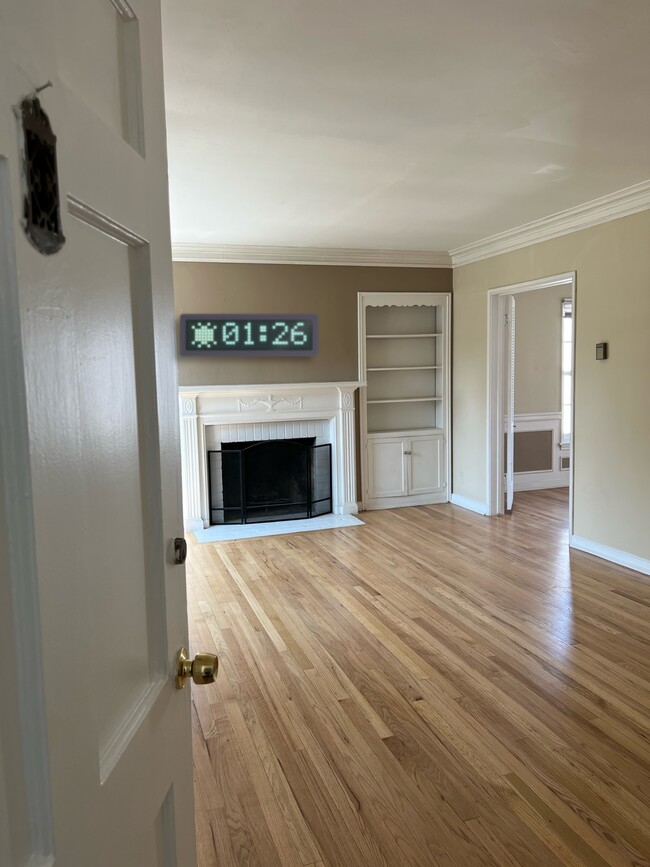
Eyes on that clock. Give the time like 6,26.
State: 1,26
